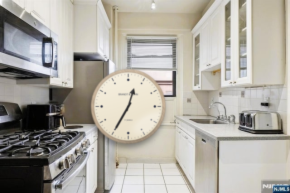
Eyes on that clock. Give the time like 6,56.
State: 12,35
